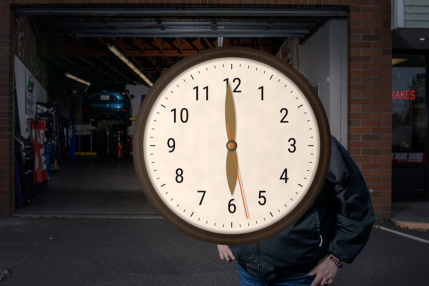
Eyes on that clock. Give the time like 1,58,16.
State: 5,59,28
